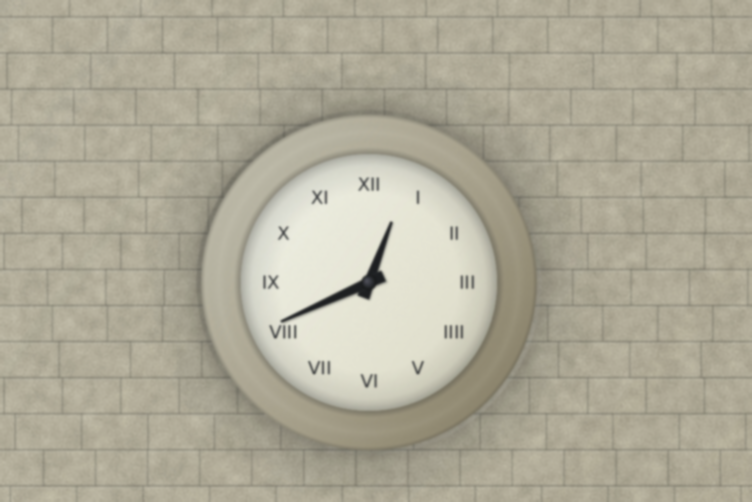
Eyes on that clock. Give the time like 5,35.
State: 12,41
